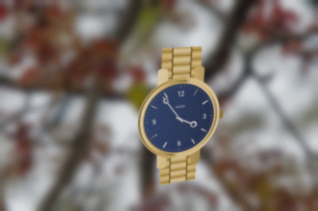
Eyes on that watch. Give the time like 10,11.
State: 3,54
